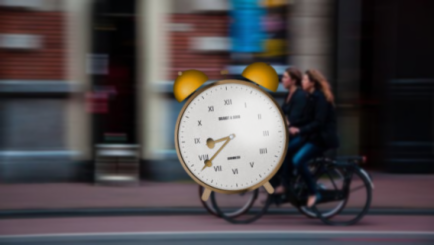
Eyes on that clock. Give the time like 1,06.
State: 8,38
